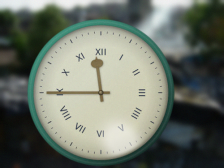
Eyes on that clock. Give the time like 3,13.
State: 11,45
